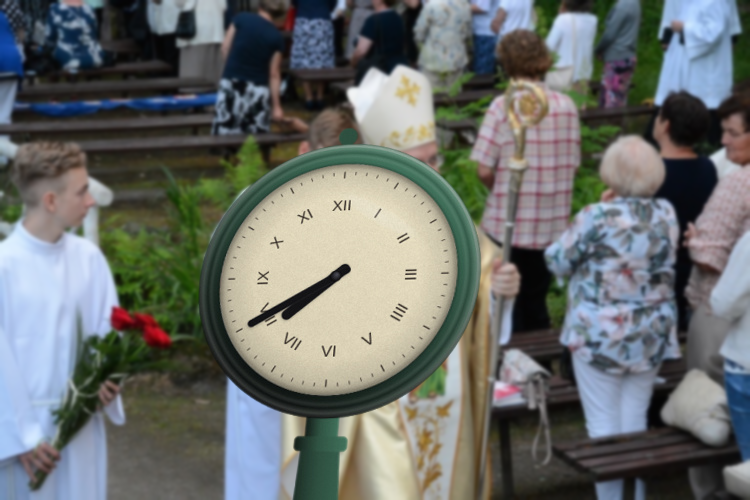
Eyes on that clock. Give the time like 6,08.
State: 7,40
